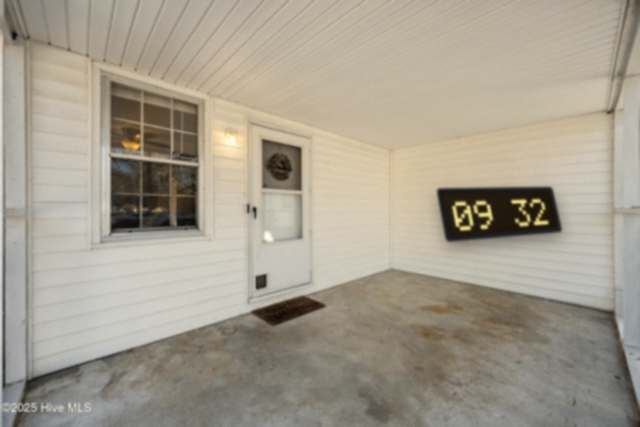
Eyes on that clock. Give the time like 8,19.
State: 9,32
